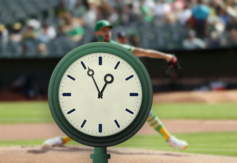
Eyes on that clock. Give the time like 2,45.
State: 12,56
